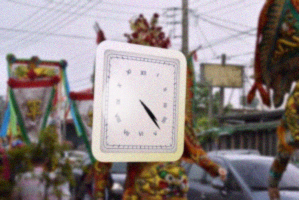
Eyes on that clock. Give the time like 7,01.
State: 4,23
